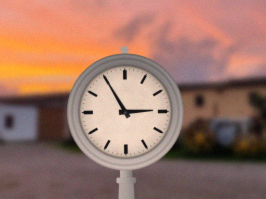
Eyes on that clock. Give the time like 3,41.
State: 2,55
